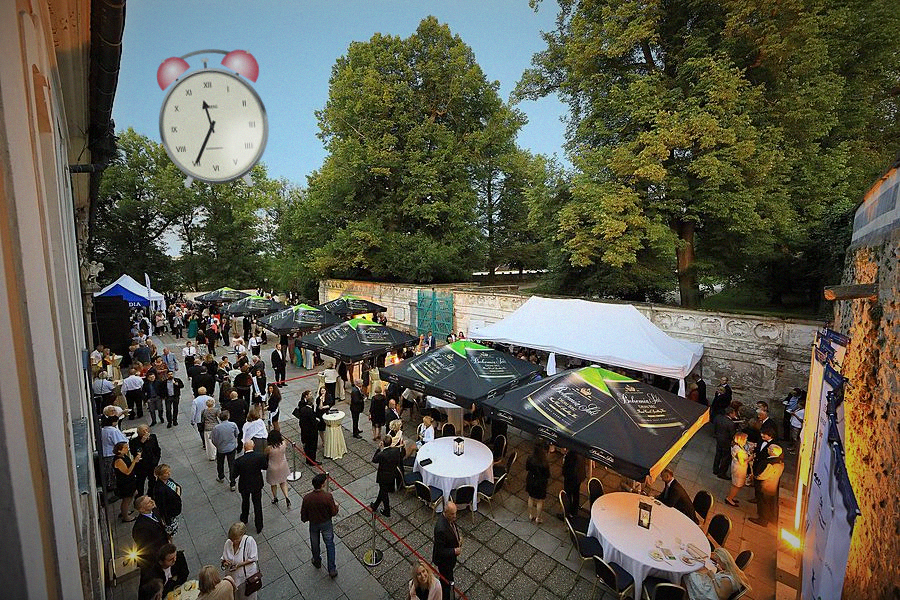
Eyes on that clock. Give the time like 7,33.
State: 11,35
